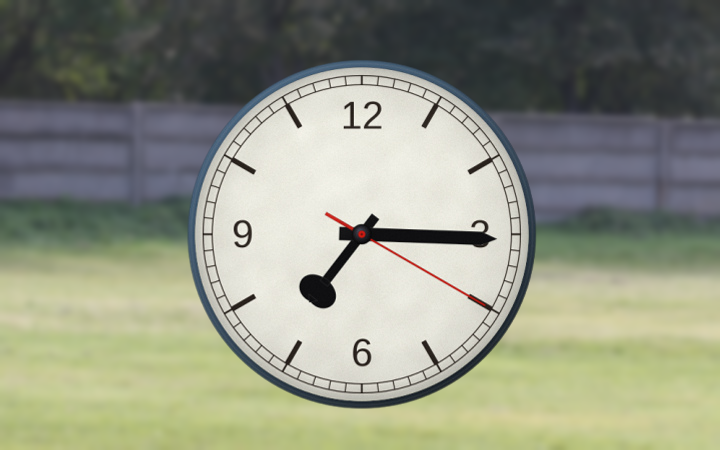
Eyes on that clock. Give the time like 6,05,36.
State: 7,15,20
